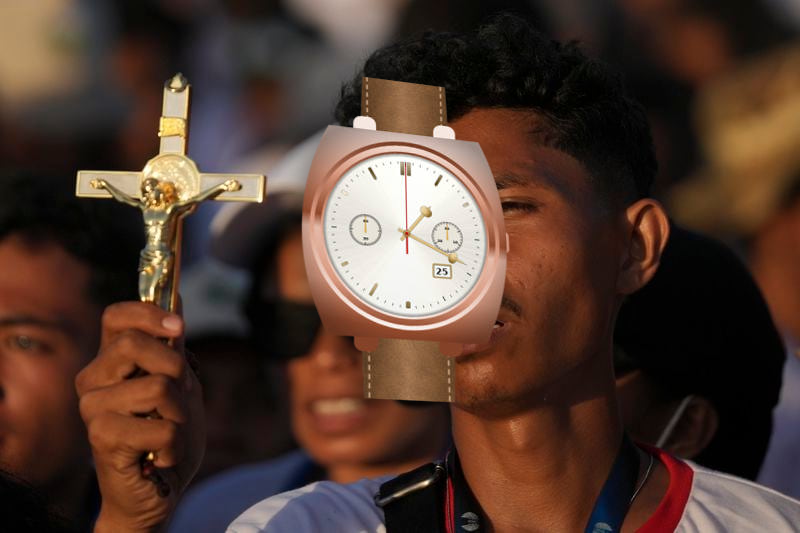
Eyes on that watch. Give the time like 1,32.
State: 1,19
